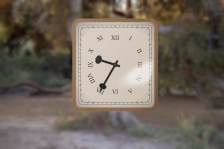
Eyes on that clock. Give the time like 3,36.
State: 9,35
